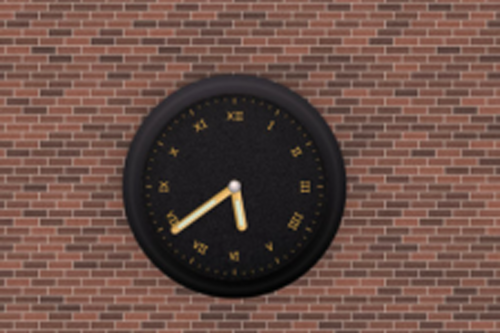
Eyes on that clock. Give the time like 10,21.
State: 5,39
